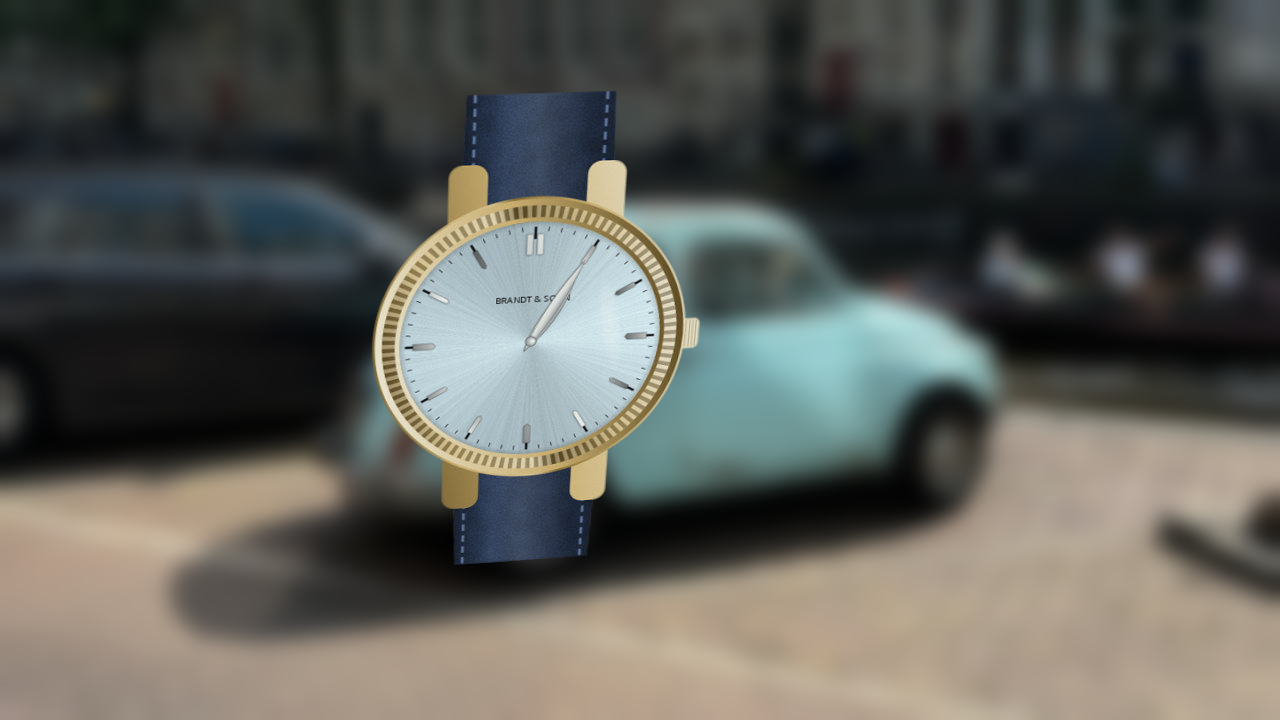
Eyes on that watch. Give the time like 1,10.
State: 1,05
